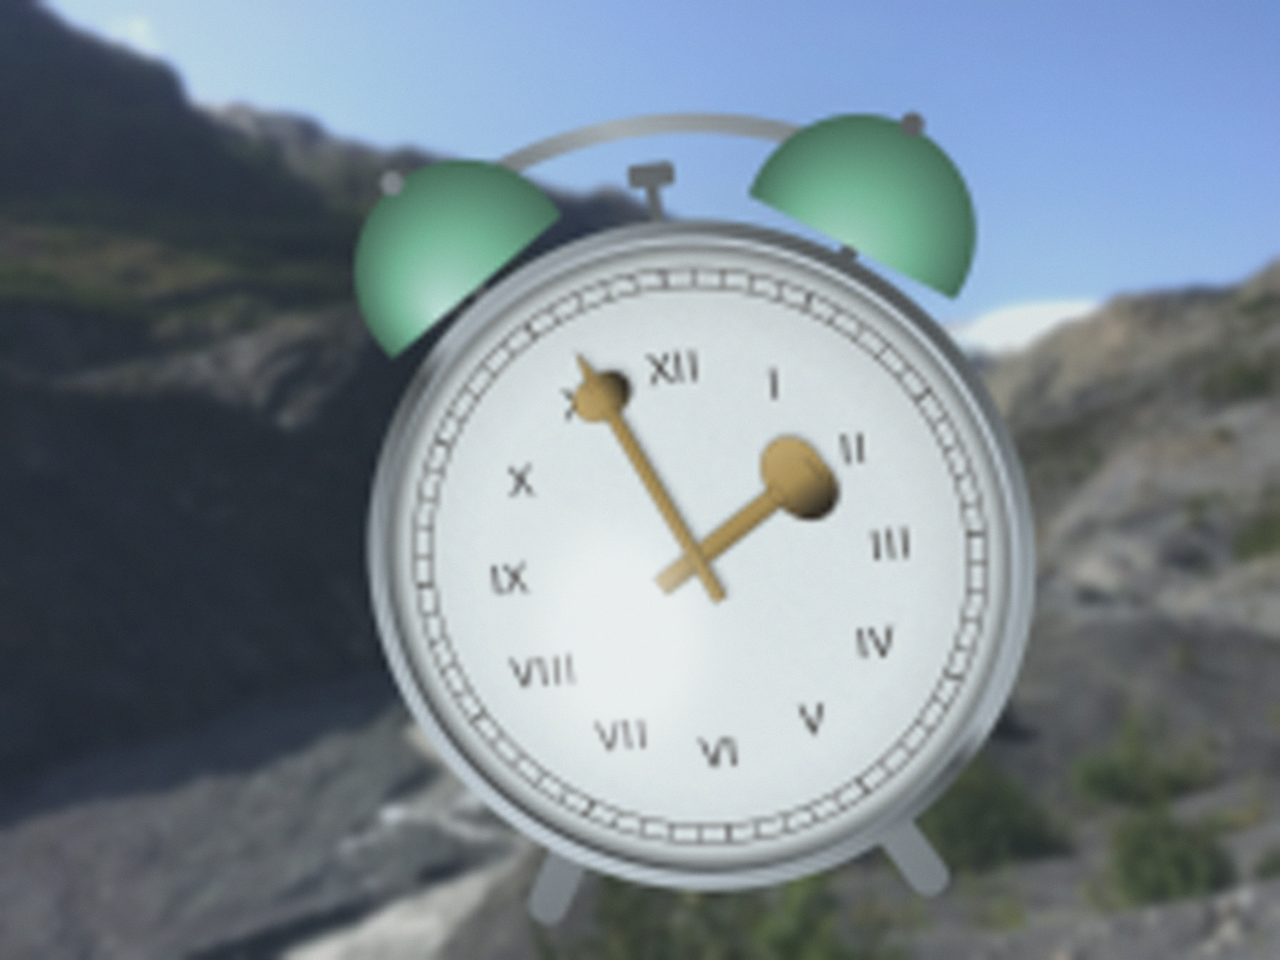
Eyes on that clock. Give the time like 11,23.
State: 1,56
